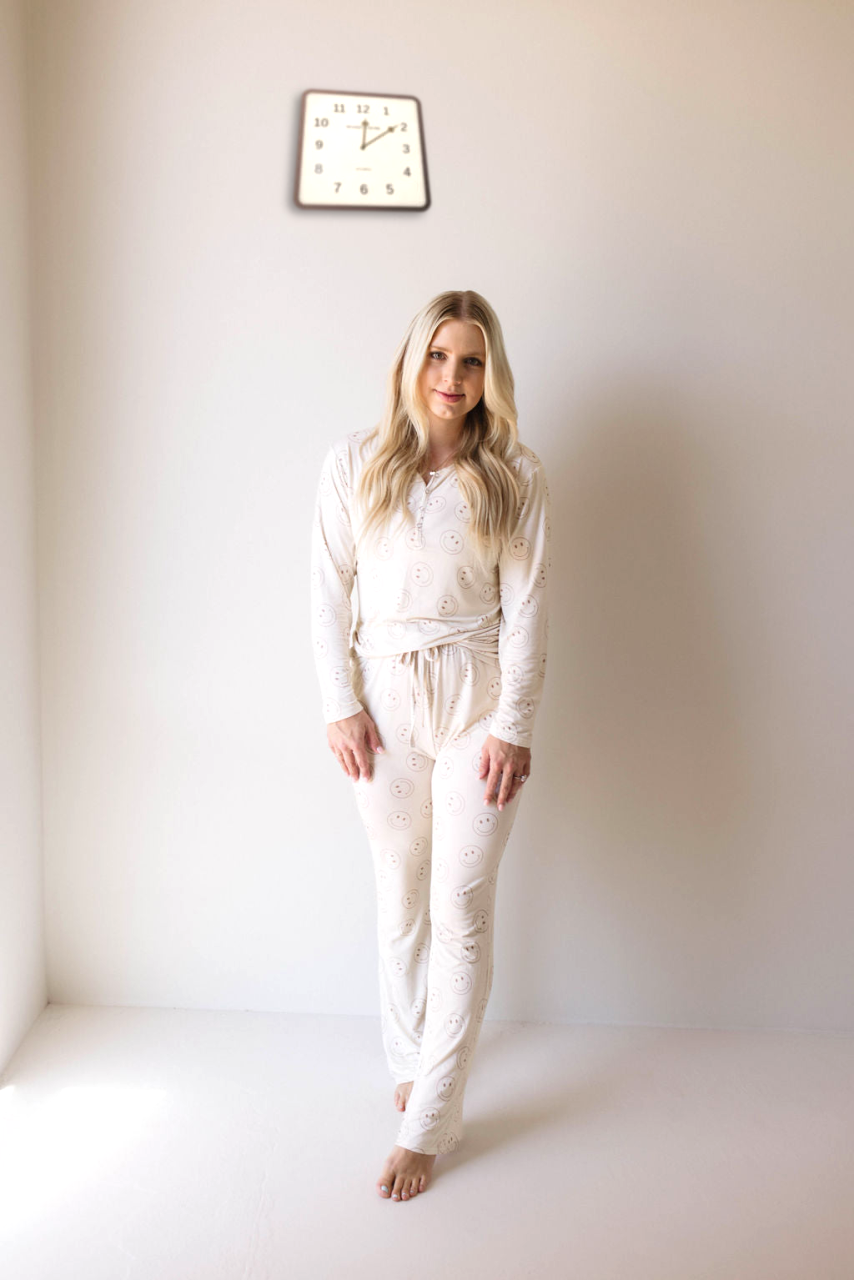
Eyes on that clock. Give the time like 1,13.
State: 12,09
